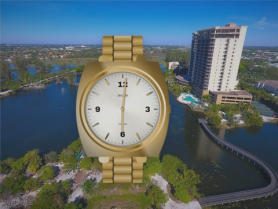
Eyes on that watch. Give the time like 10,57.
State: 6,01
